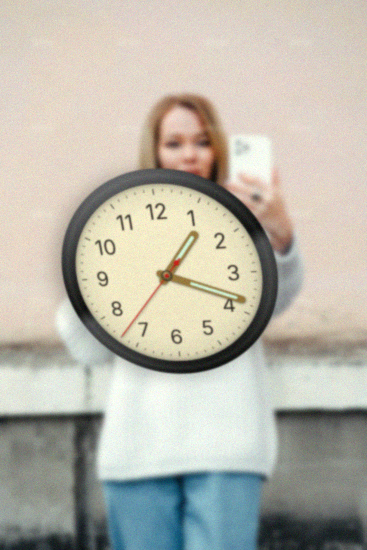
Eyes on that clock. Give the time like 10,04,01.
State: 1,18,37
